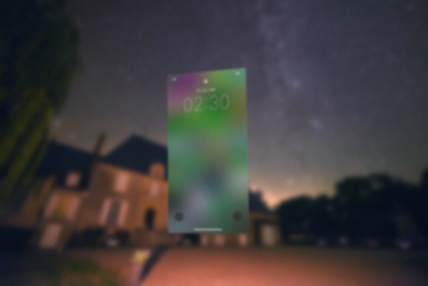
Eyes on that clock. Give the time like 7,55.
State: 2,30
